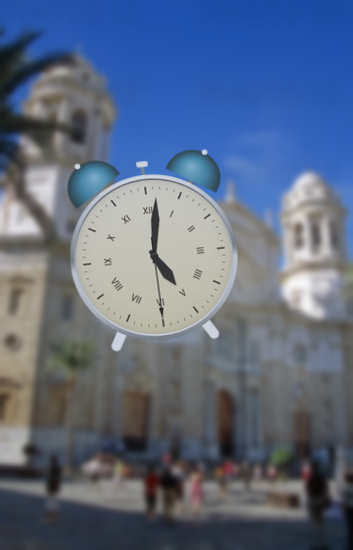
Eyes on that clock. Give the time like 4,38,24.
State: 5,01,30
